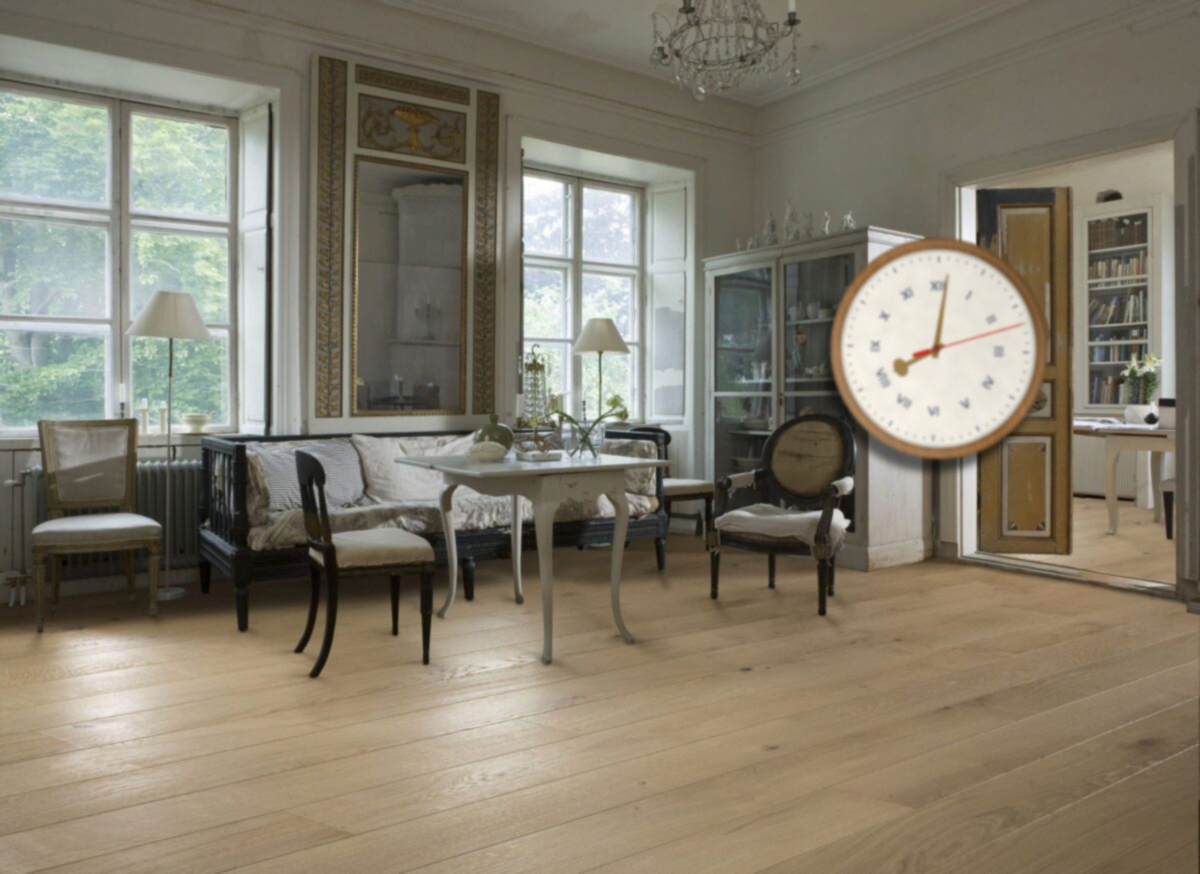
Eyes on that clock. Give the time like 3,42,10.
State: 8,01,12
